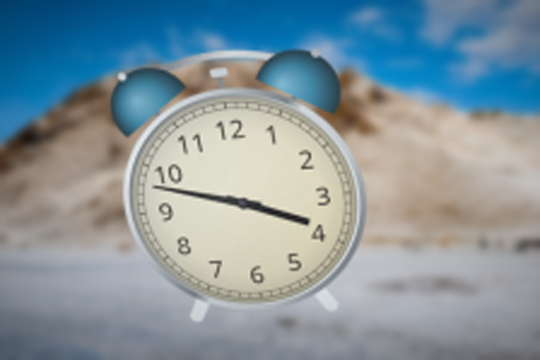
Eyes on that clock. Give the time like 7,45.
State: 3,48
